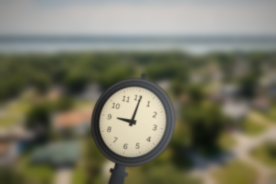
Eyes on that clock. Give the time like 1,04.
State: 9,01
